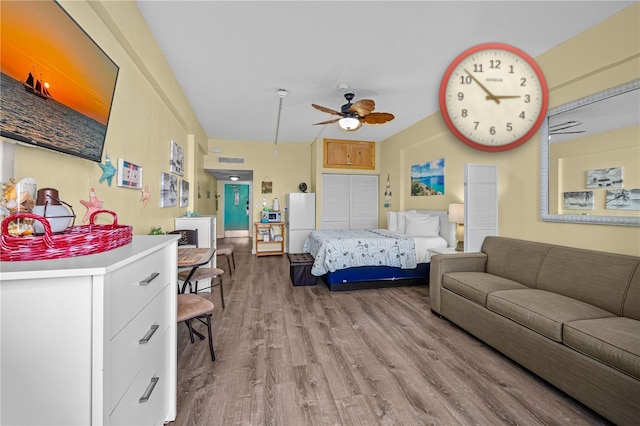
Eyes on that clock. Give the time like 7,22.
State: 2,52
